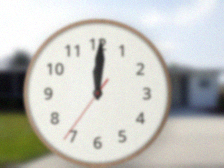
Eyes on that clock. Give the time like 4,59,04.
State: 12,00,36
